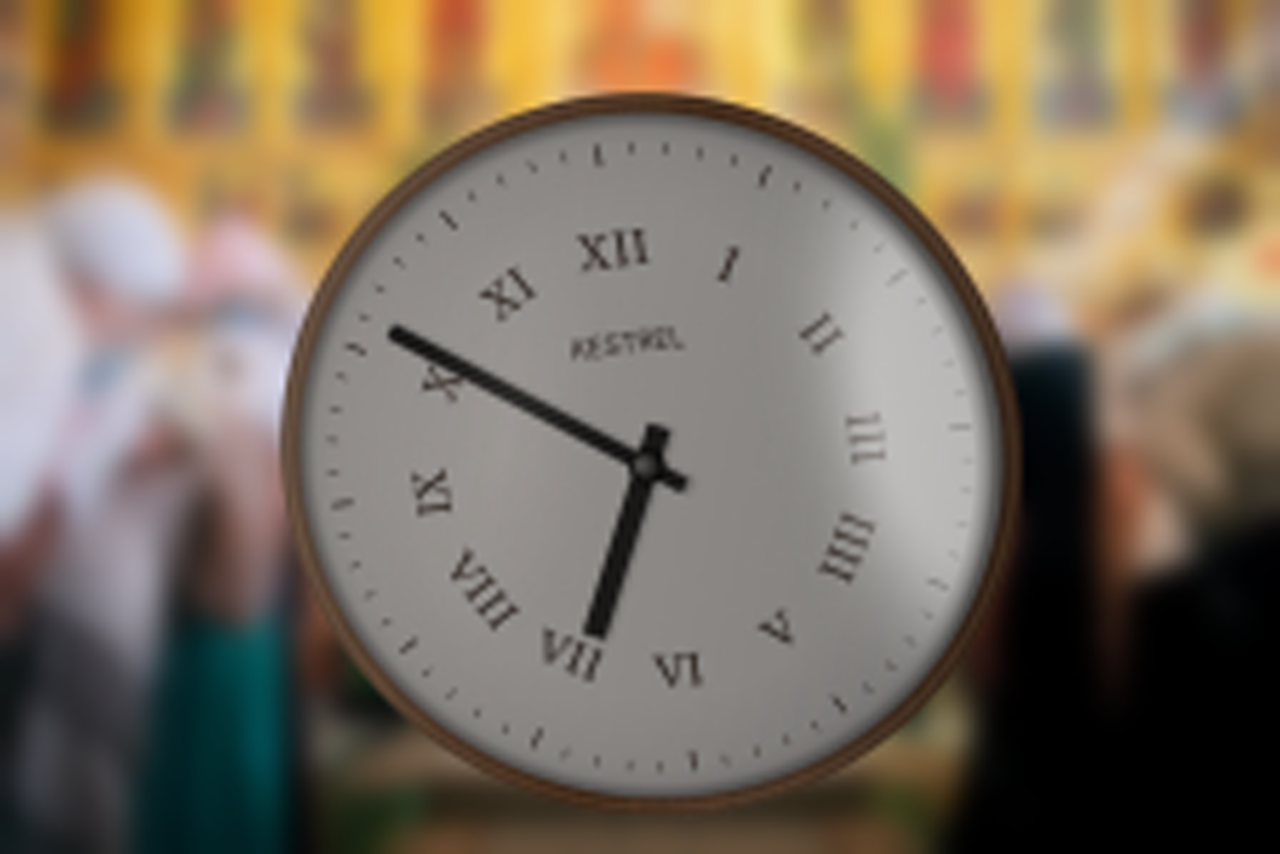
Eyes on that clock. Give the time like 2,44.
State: 6,51
